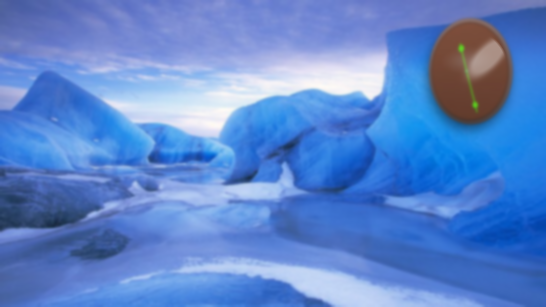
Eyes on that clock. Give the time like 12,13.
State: 11,27
